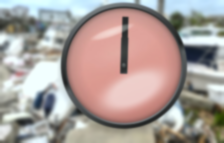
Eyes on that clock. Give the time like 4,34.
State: 12,00
